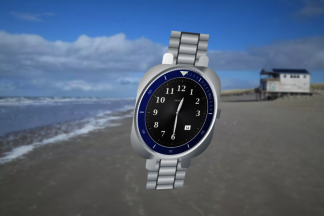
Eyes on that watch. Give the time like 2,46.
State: 12,30
